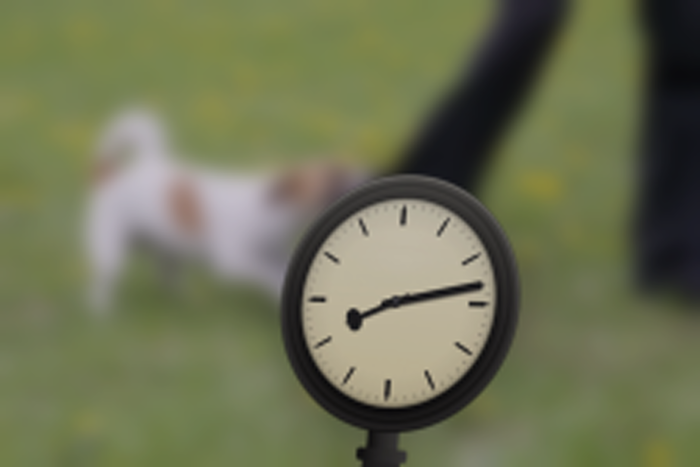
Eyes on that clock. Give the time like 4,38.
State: 8,13
